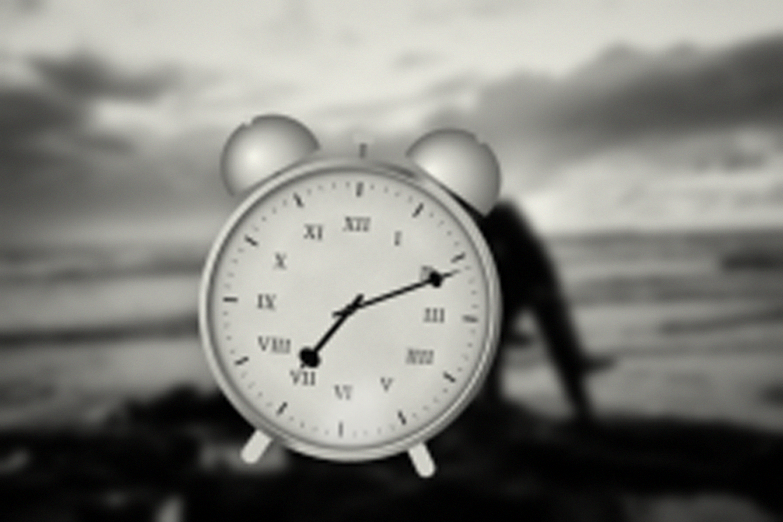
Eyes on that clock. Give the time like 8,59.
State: 7,11
